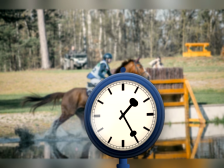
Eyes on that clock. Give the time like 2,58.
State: 1,25
